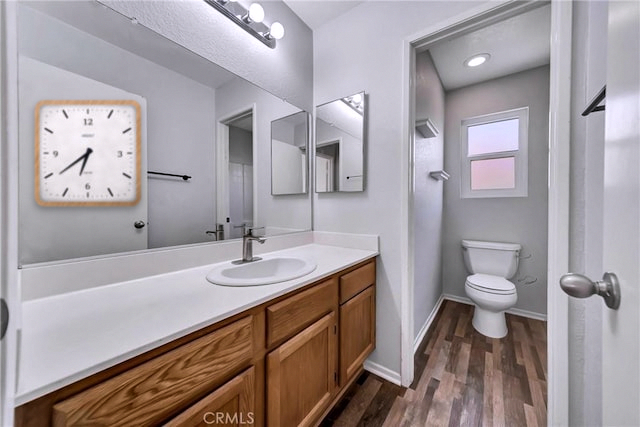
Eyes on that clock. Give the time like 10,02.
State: 6,39
